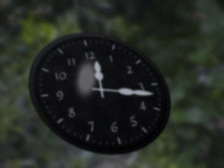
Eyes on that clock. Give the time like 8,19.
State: 12,17
